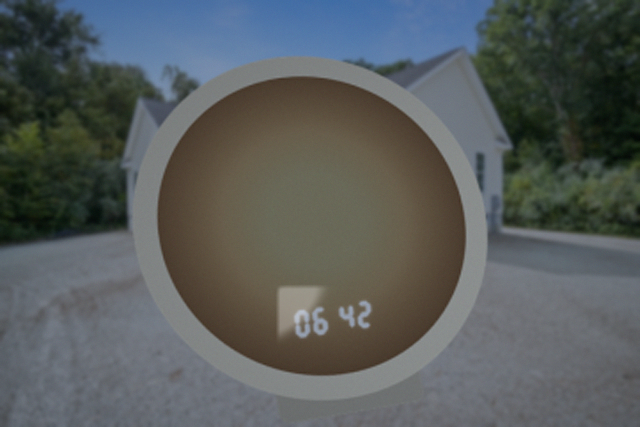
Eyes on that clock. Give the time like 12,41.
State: 6,42
